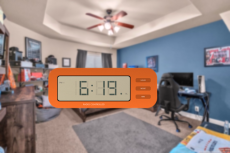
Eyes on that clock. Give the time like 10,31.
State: 6,19
